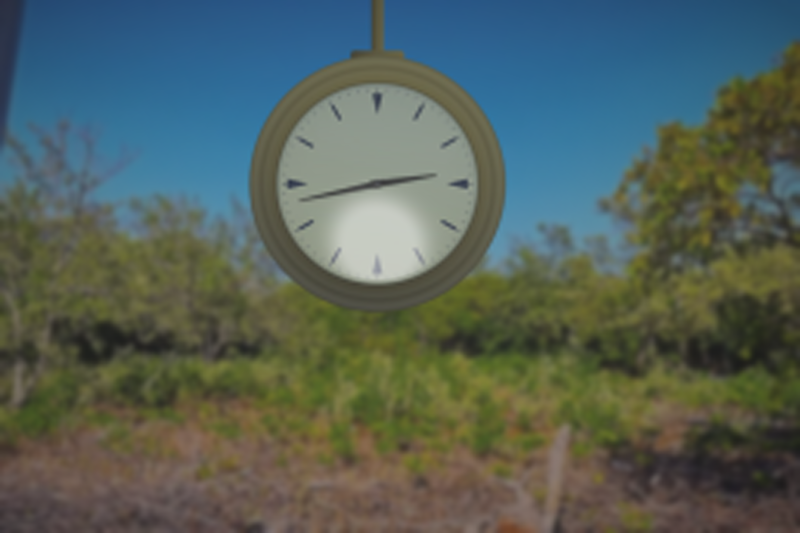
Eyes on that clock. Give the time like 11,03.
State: 2,43
